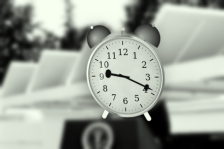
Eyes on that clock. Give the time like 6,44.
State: 9,19
